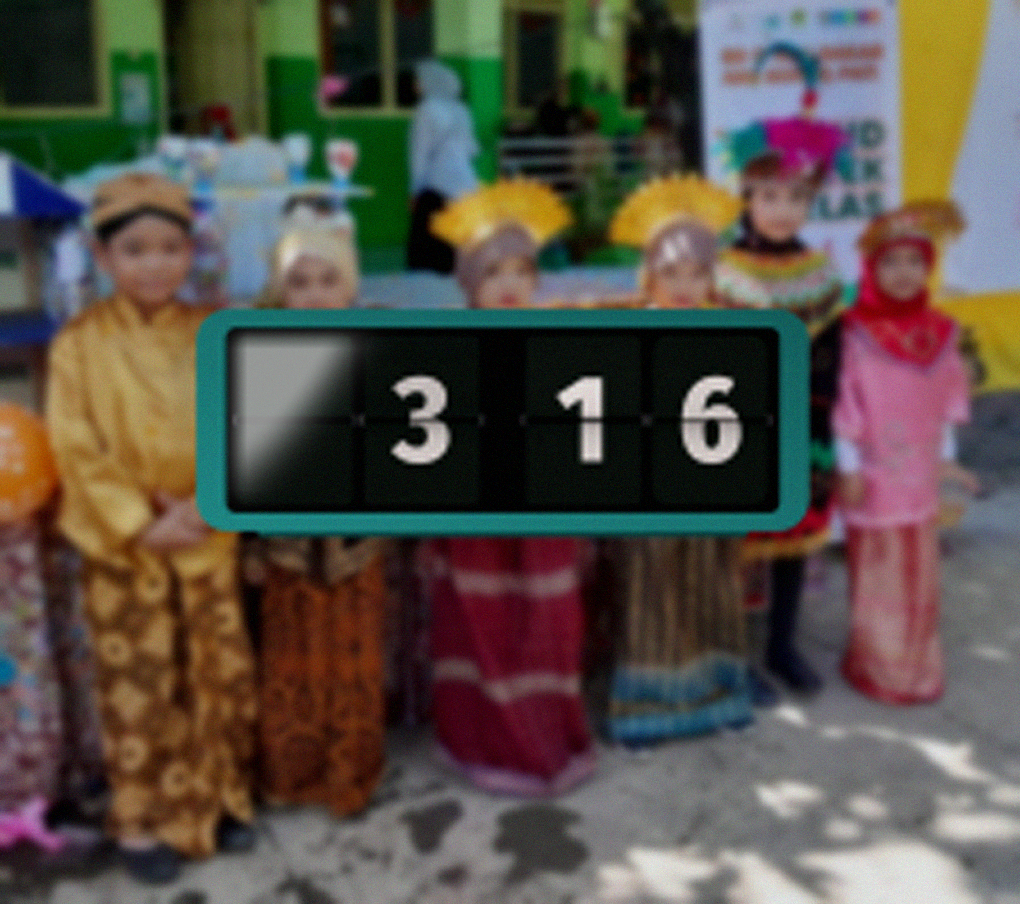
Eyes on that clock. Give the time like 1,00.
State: 3,16
